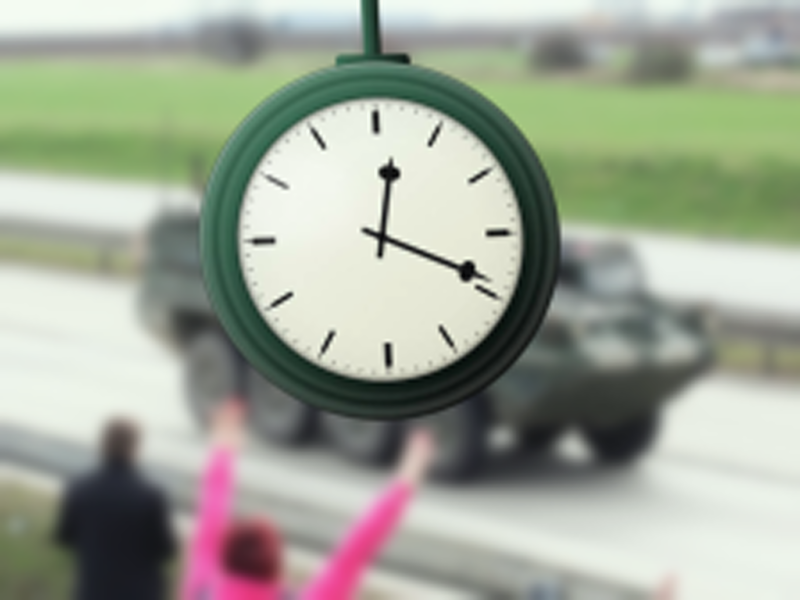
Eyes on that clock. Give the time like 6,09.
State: 12,19
